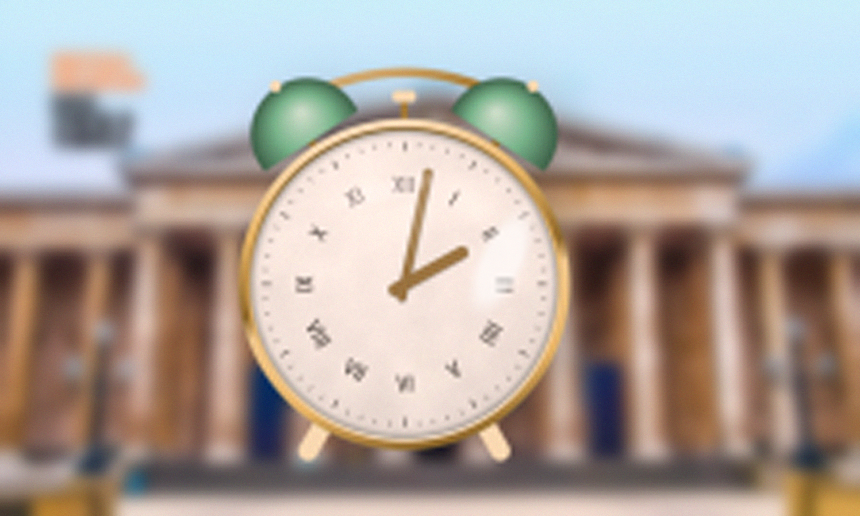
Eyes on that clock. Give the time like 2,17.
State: 2,02
